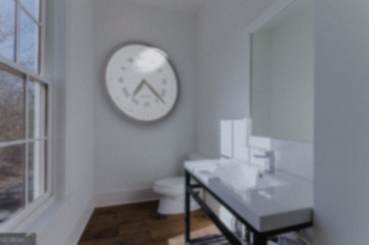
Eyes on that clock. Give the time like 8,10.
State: 7,23
